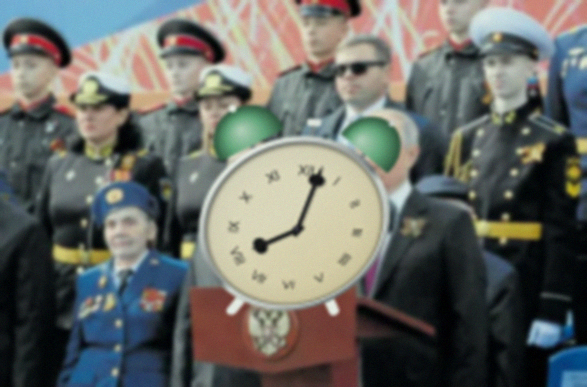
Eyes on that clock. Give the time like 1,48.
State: 8,02
